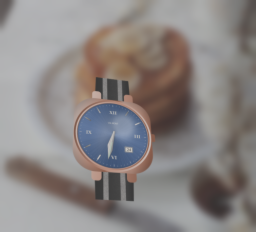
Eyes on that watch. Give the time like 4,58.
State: 6,32
